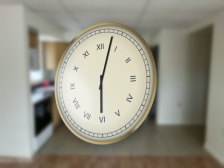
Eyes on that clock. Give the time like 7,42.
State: 6,03
